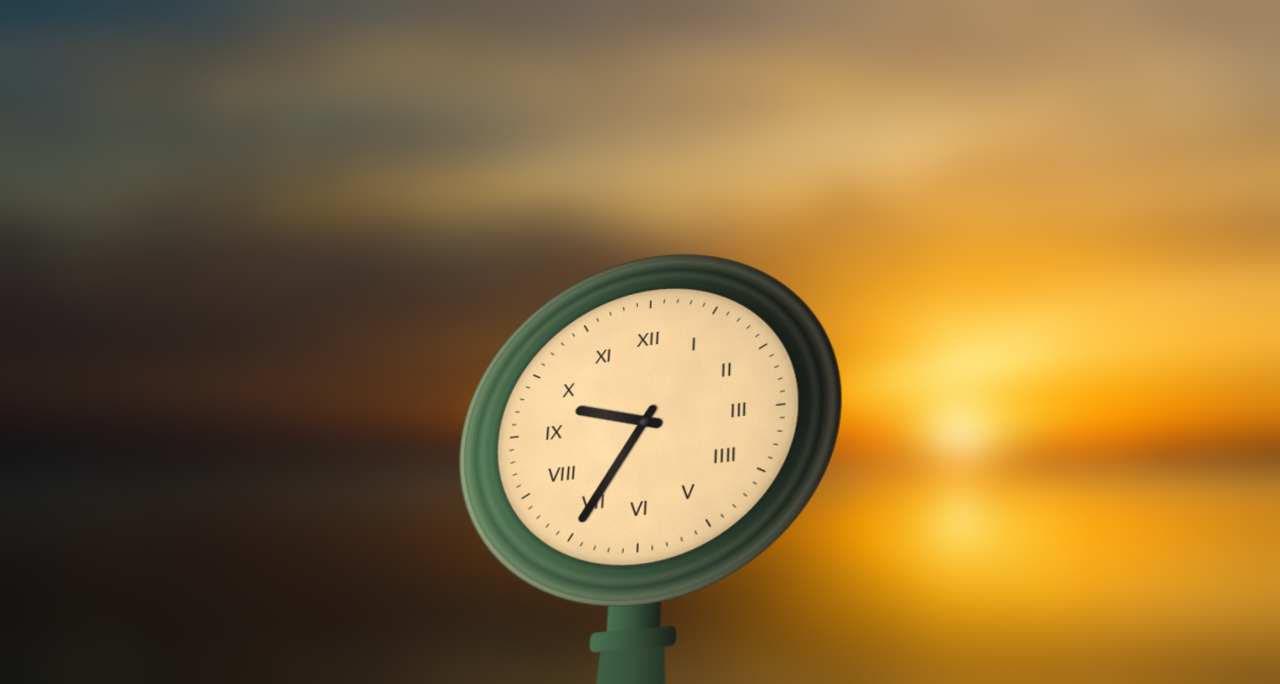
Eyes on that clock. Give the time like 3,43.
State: 9,35
